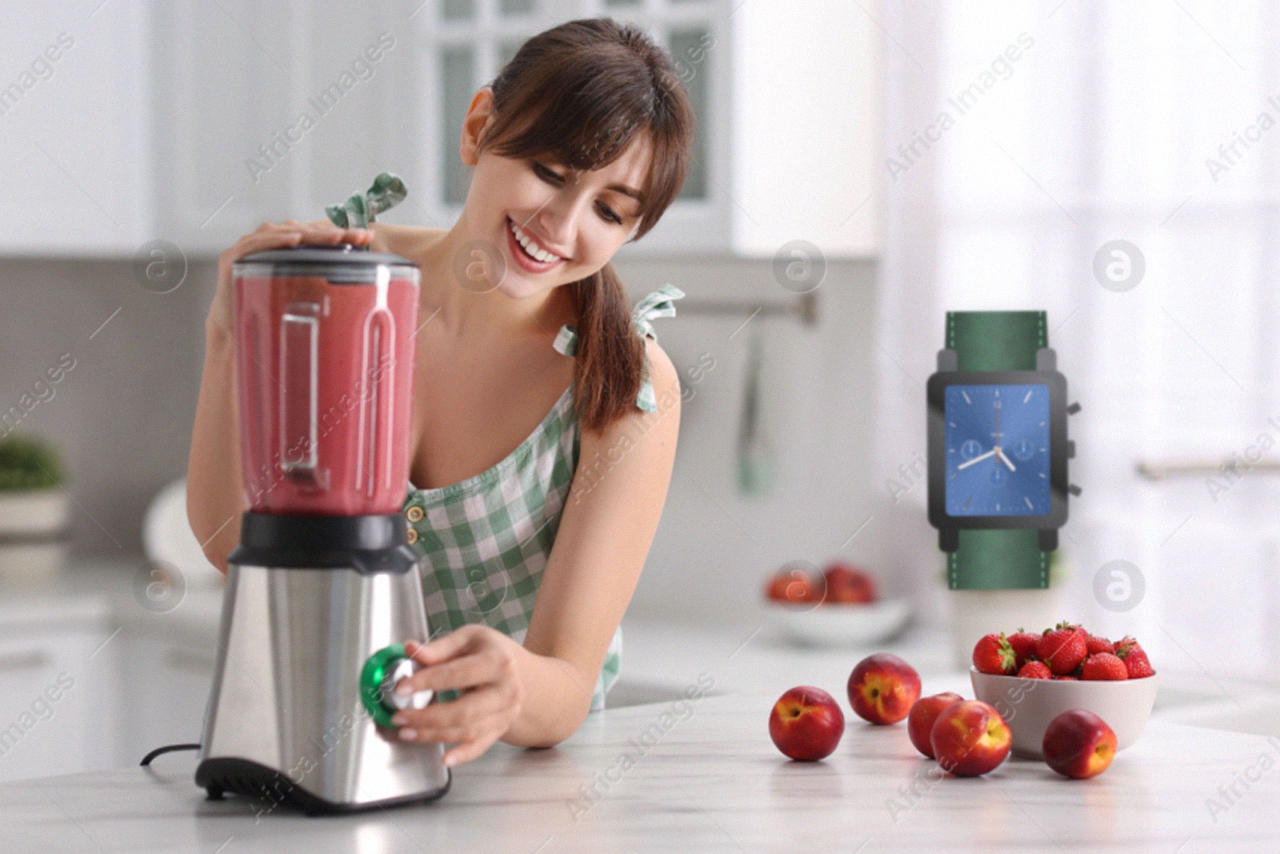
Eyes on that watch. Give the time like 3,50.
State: 4,41
